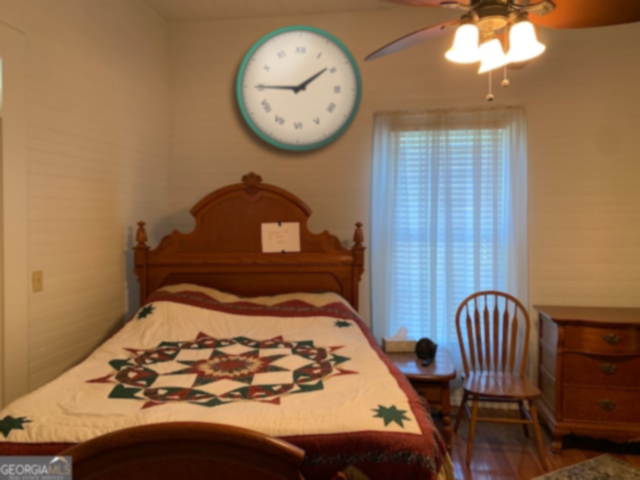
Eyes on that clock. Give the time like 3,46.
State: 1,45
